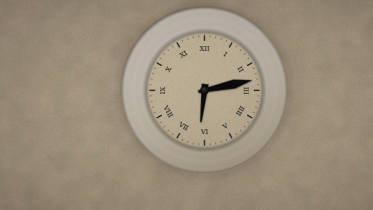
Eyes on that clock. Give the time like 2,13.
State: 6,13
